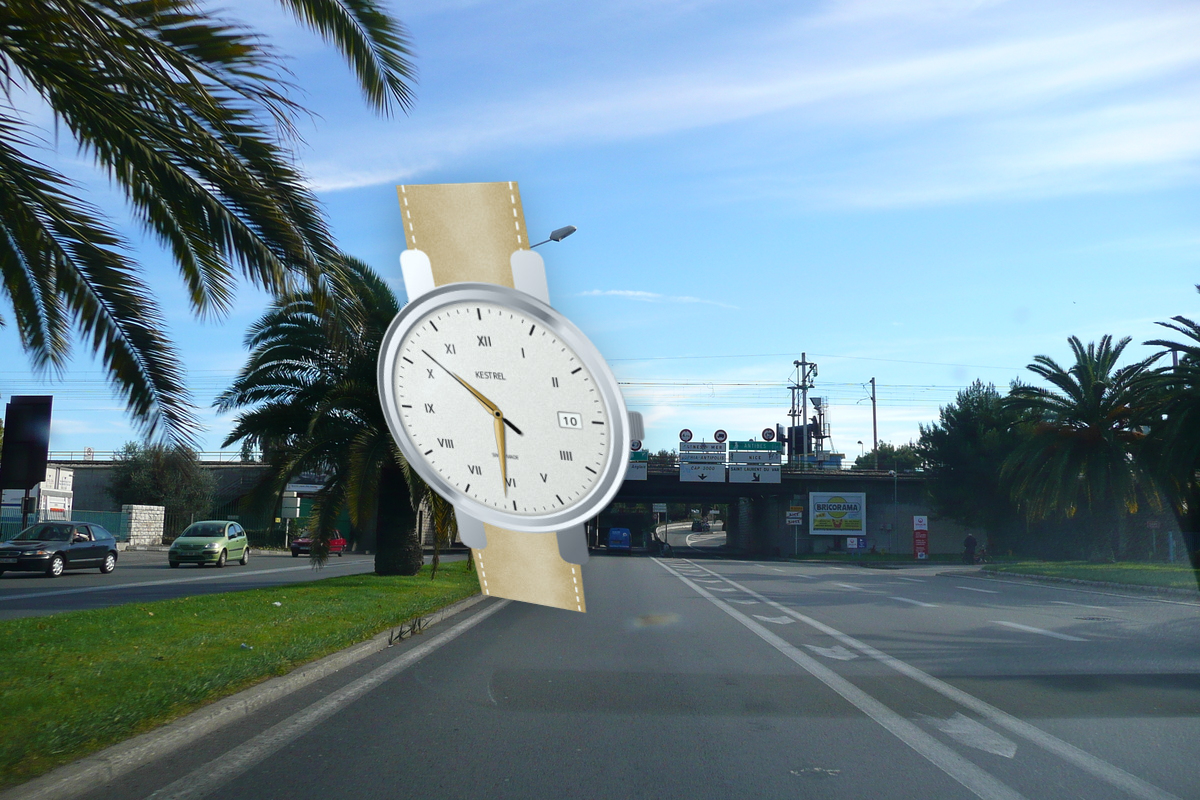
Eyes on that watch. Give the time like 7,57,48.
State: 10,30,52
